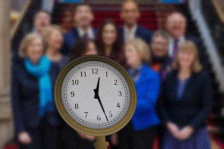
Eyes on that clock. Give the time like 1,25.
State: 12,27
